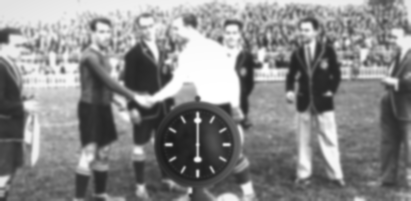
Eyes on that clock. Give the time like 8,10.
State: 6,00
